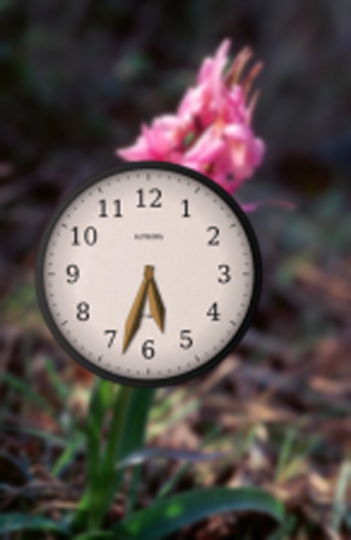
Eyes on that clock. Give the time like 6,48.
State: 5,33
